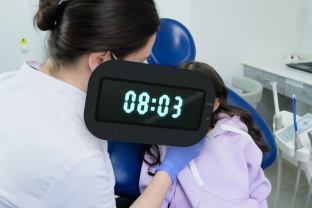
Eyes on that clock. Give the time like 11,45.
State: 8,03
